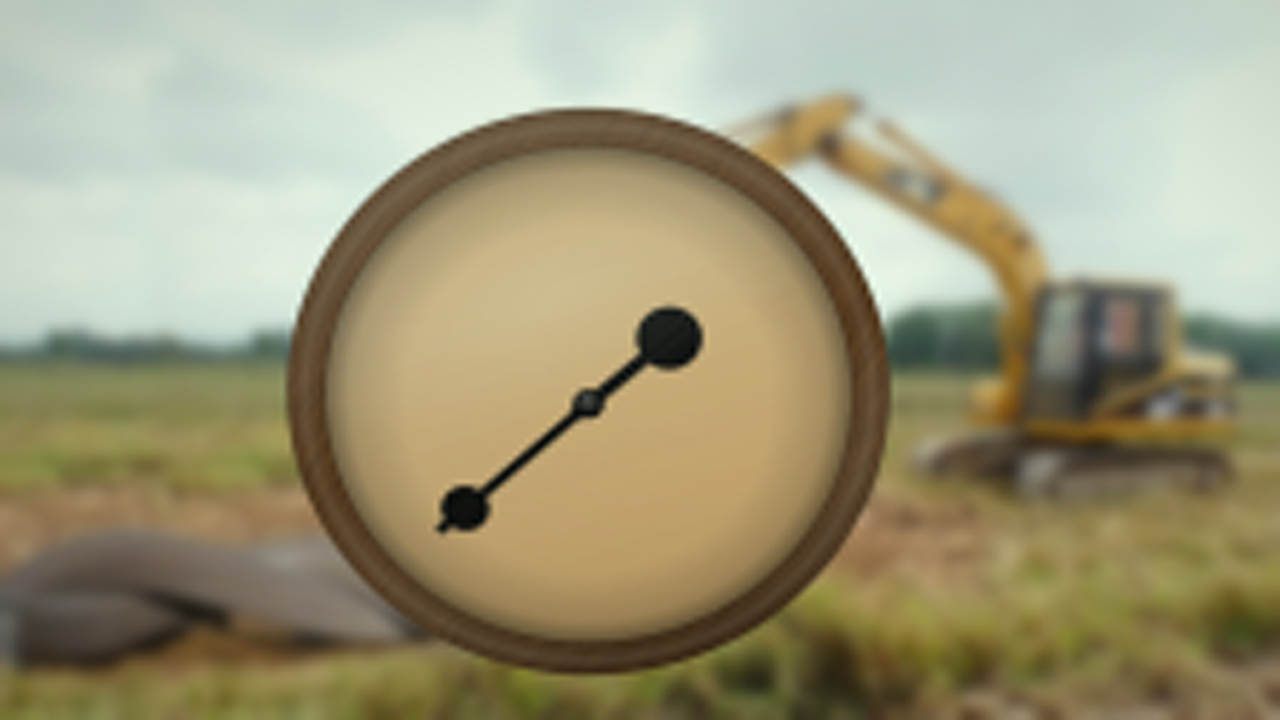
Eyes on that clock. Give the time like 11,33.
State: 1,38
